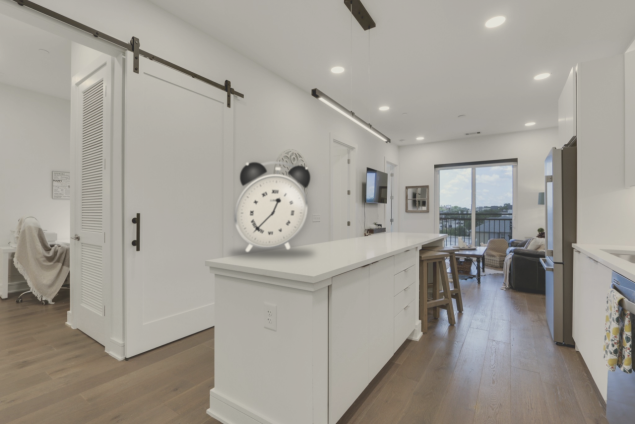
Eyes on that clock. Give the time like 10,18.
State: 12,37
